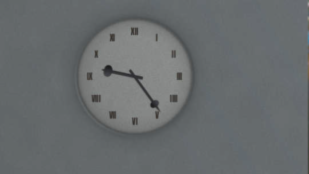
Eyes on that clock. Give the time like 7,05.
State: 9,24
